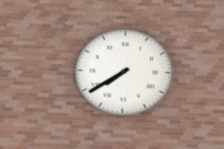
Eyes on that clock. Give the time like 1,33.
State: 7,39
